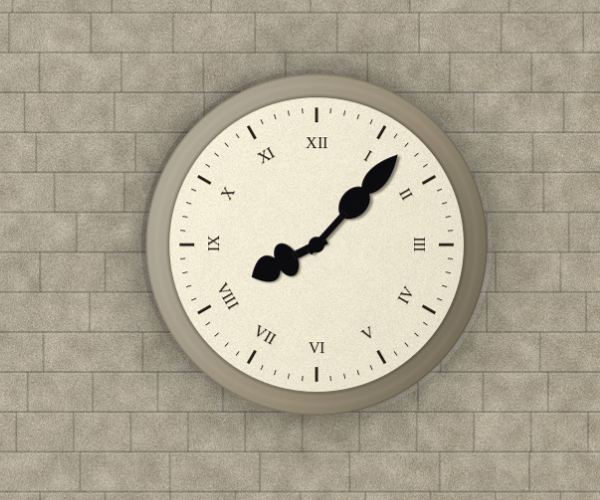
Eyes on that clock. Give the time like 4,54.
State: 8,07
